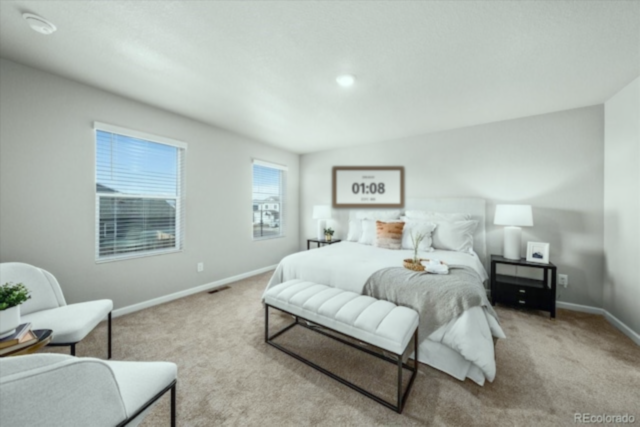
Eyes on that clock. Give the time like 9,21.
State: 1,08
